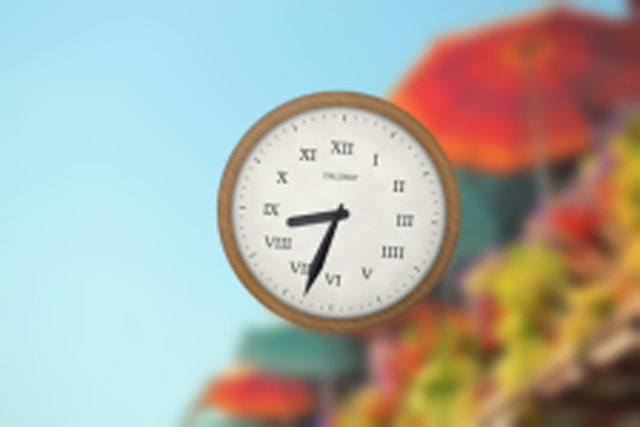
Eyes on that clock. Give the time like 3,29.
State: 8,33
